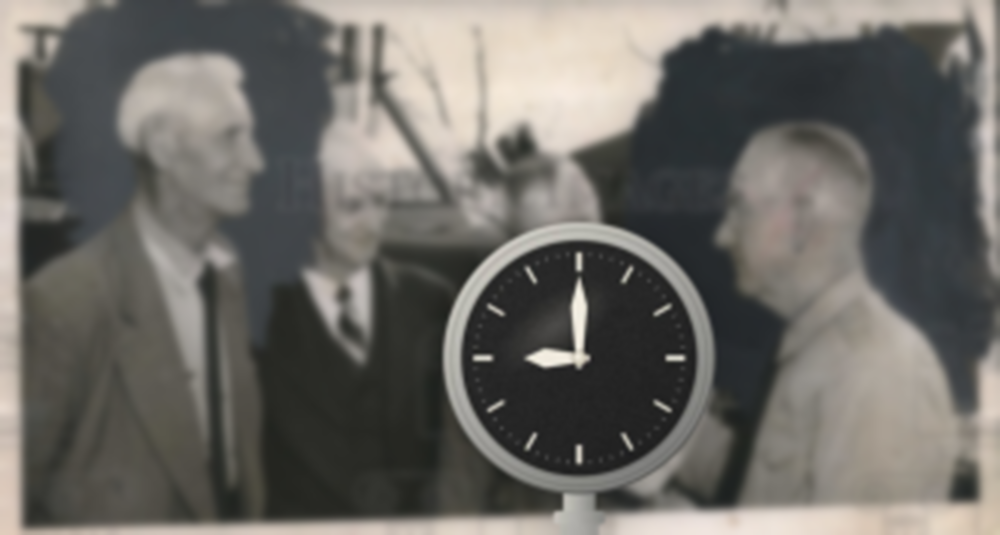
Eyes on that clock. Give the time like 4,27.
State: 9,00
